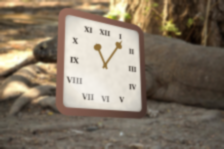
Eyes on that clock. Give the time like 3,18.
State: 11,06
